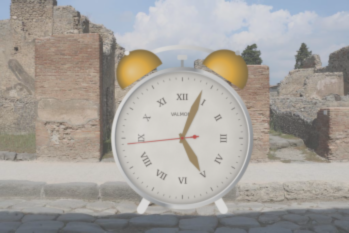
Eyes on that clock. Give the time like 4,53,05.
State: 5,03,44
